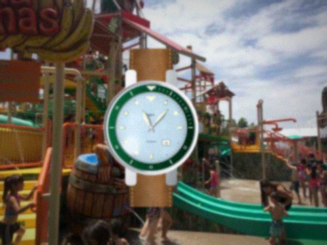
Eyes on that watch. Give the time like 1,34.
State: 11,07
